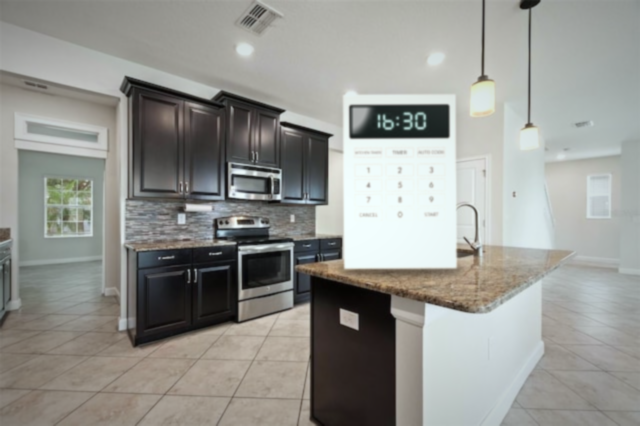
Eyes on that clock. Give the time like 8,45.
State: 16,30
